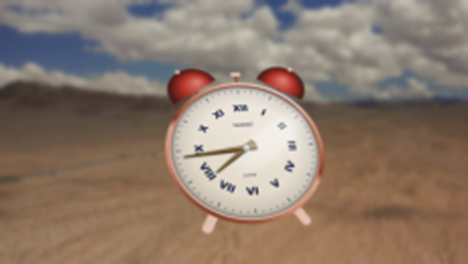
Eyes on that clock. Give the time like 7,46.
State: 7,44
